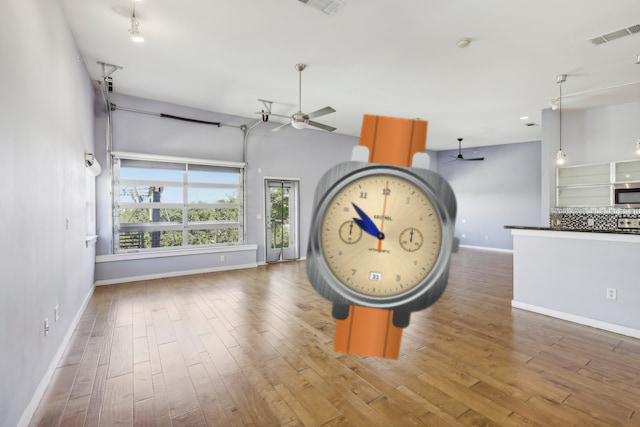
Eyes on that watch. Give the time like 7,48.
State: 9,52
